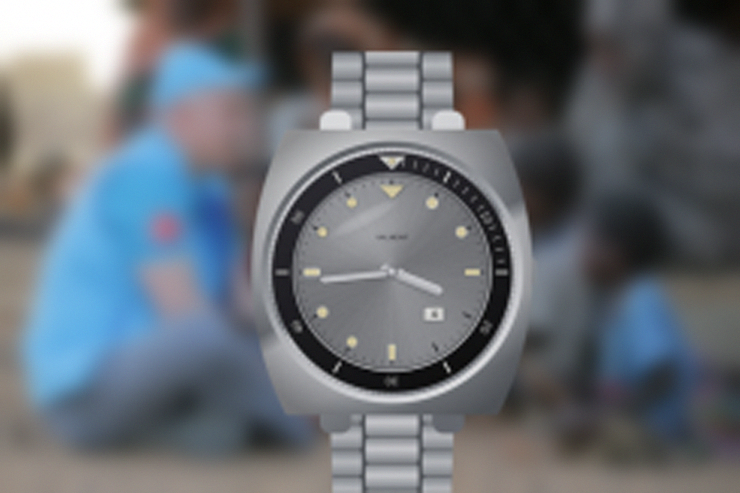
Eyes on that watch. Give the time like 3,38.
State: 3,44
